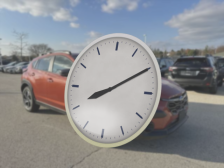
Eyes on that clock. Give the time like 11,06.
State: 8,10
